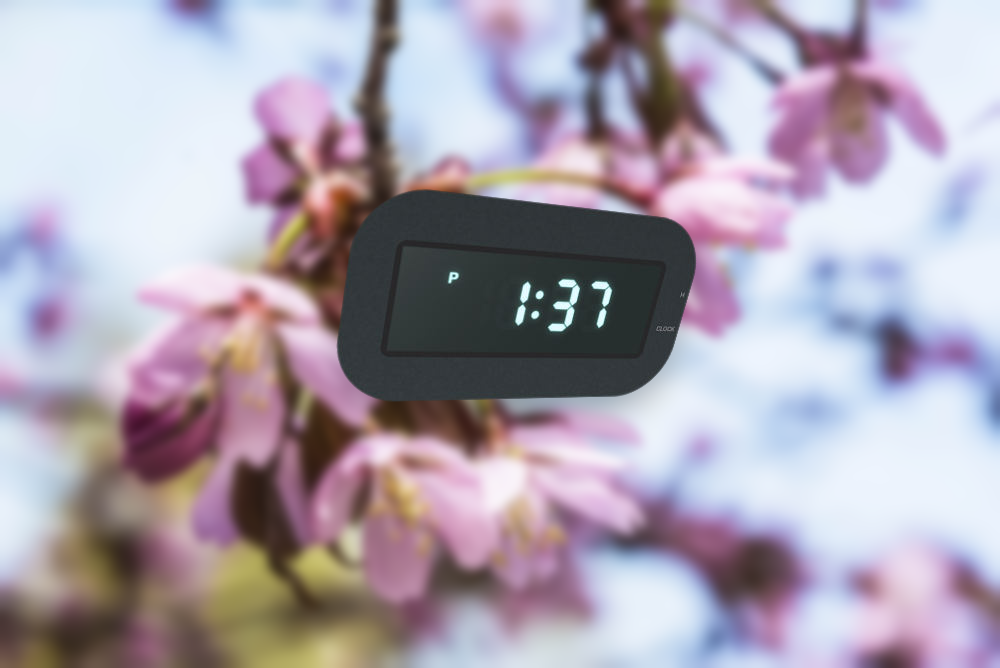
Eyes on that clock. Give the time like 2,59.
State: 1,37
